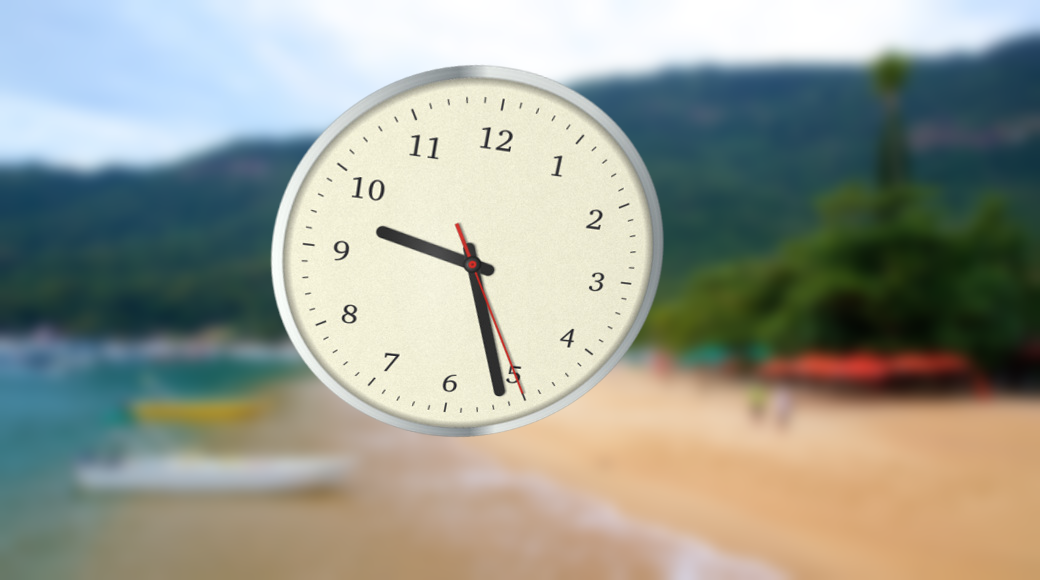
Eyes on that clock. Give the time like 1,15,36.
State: 9,26,25
